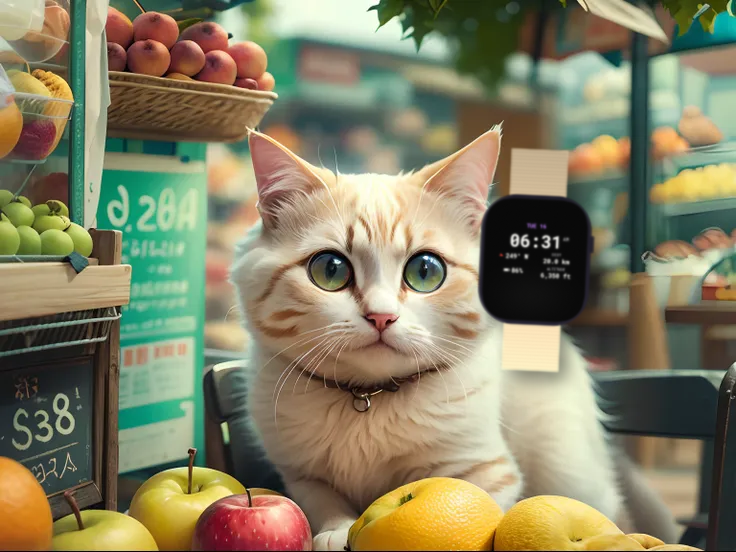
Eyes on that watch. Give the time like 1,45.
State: 6,31
